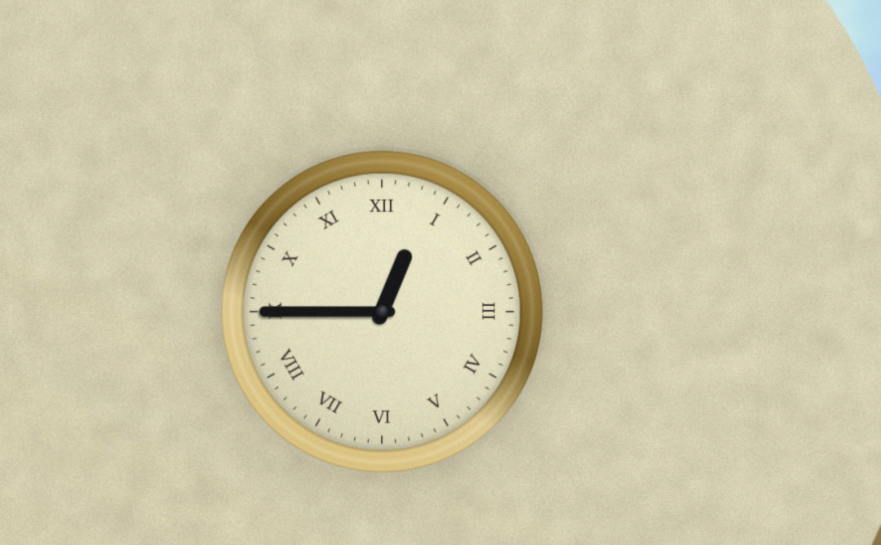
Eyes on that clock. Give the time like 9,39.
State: 12,45
